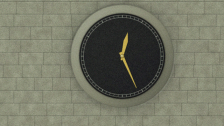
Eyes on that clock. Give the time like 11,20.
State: 12,26
